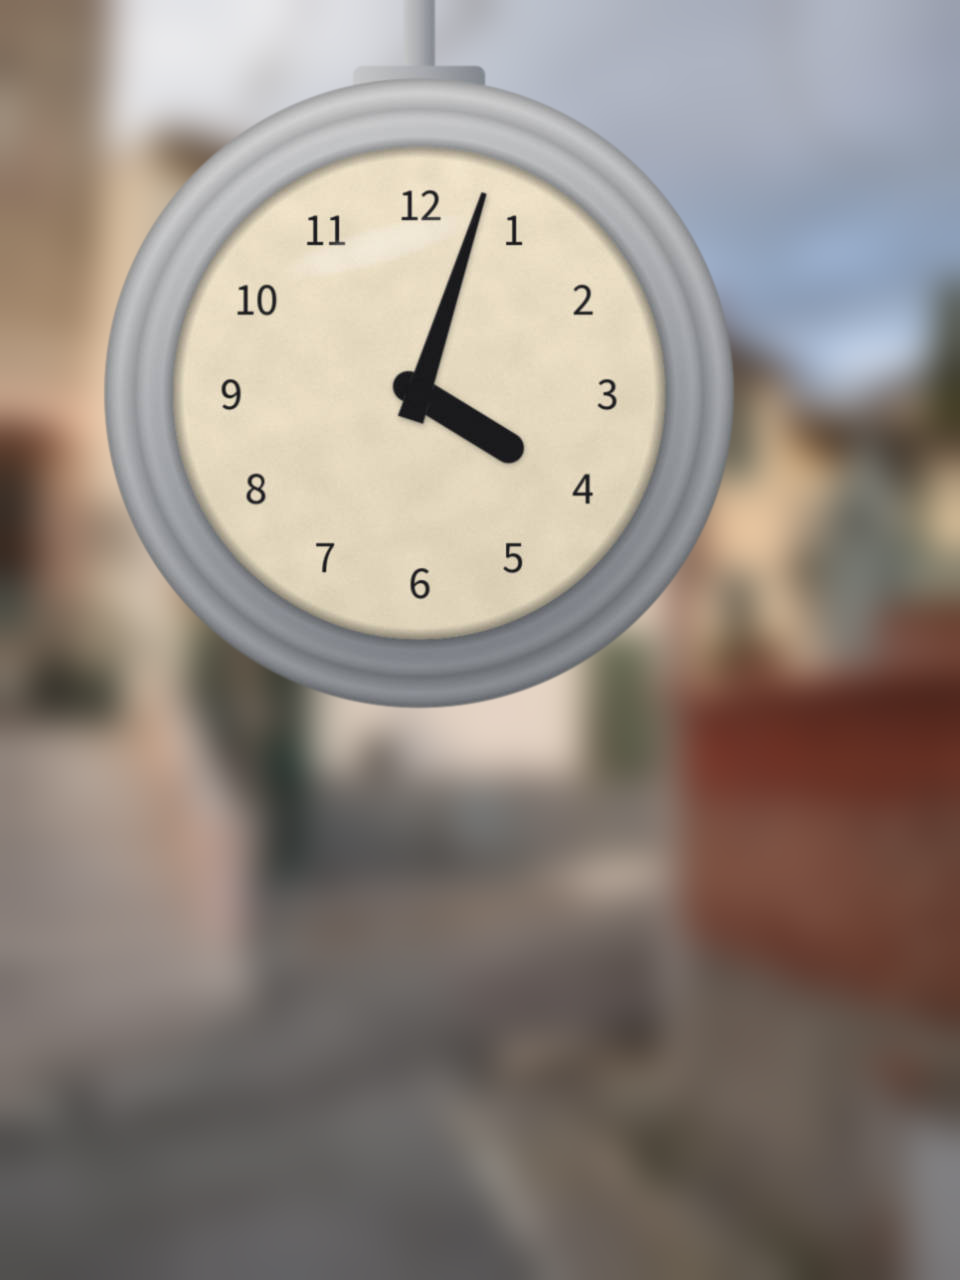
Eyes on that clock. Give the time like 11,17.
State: 4,03
